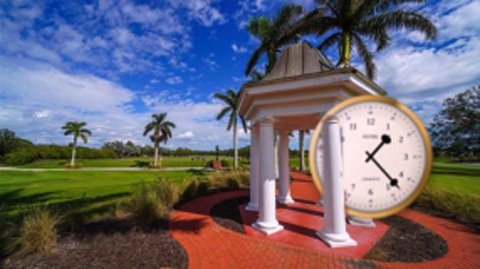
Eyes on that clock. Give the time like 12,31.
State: 1,23
